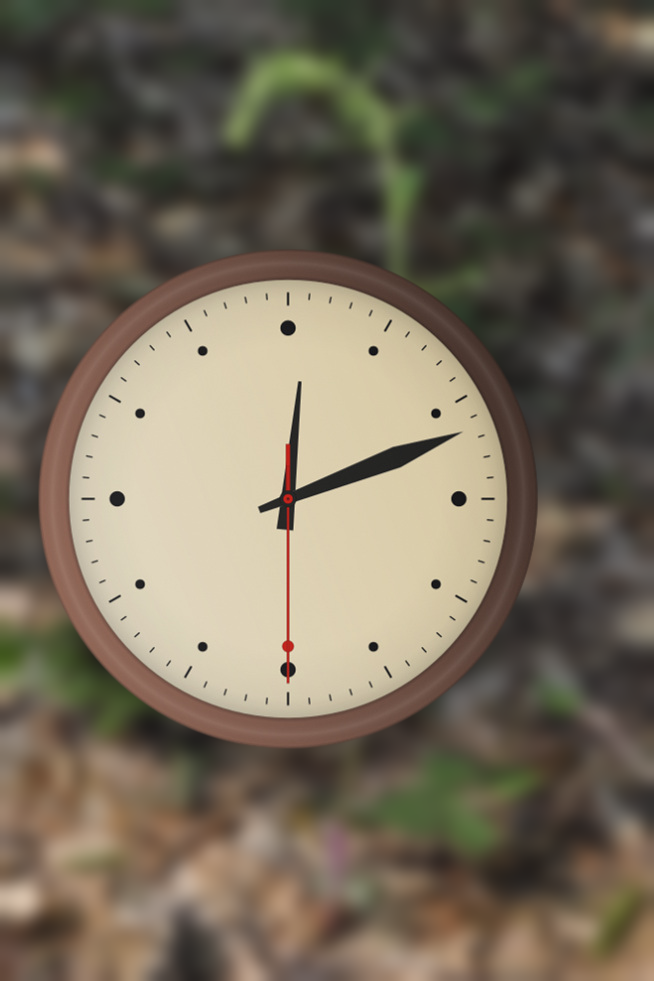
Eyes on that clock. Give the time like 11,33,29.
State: 12,11,30
